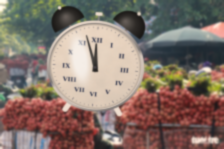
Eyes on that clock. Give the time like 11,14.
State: 11,57
